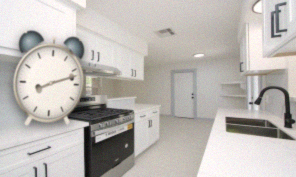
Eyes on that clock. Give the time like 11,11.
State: 8,12
